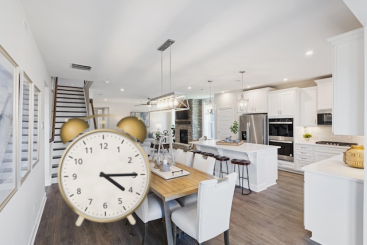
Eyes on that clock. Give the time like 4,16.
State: 4,15
